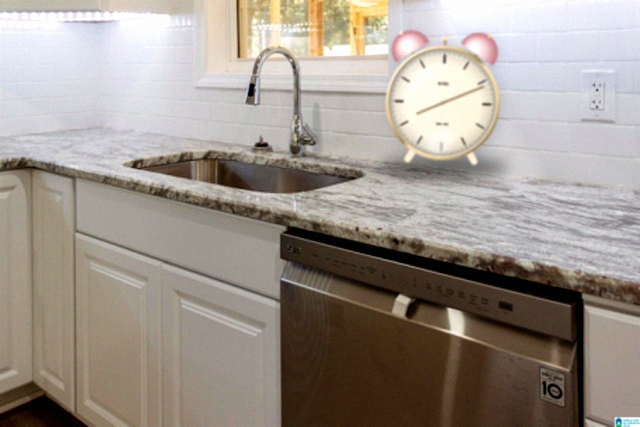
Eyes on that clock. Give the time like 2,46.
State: 8,11
